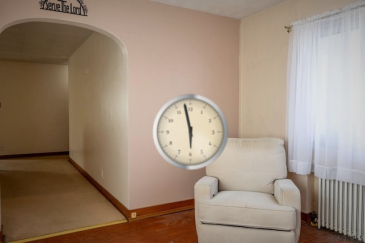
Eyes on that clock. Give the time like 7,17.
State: 5,58
